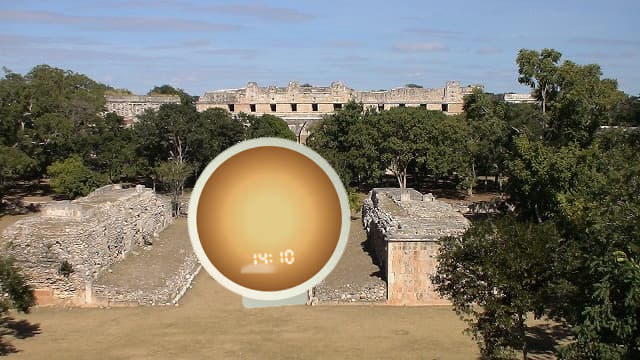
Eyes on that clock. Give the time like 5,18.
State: 14,10
